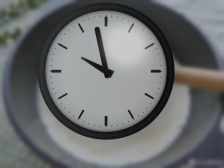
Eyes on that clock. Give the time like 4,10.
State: 9,58
